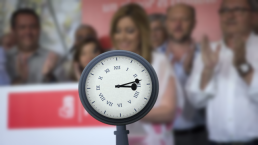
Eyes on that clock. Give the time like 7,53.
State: 3,13
